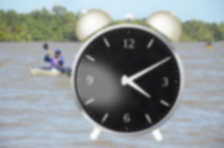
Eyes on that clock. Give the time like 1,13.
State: 4,10
